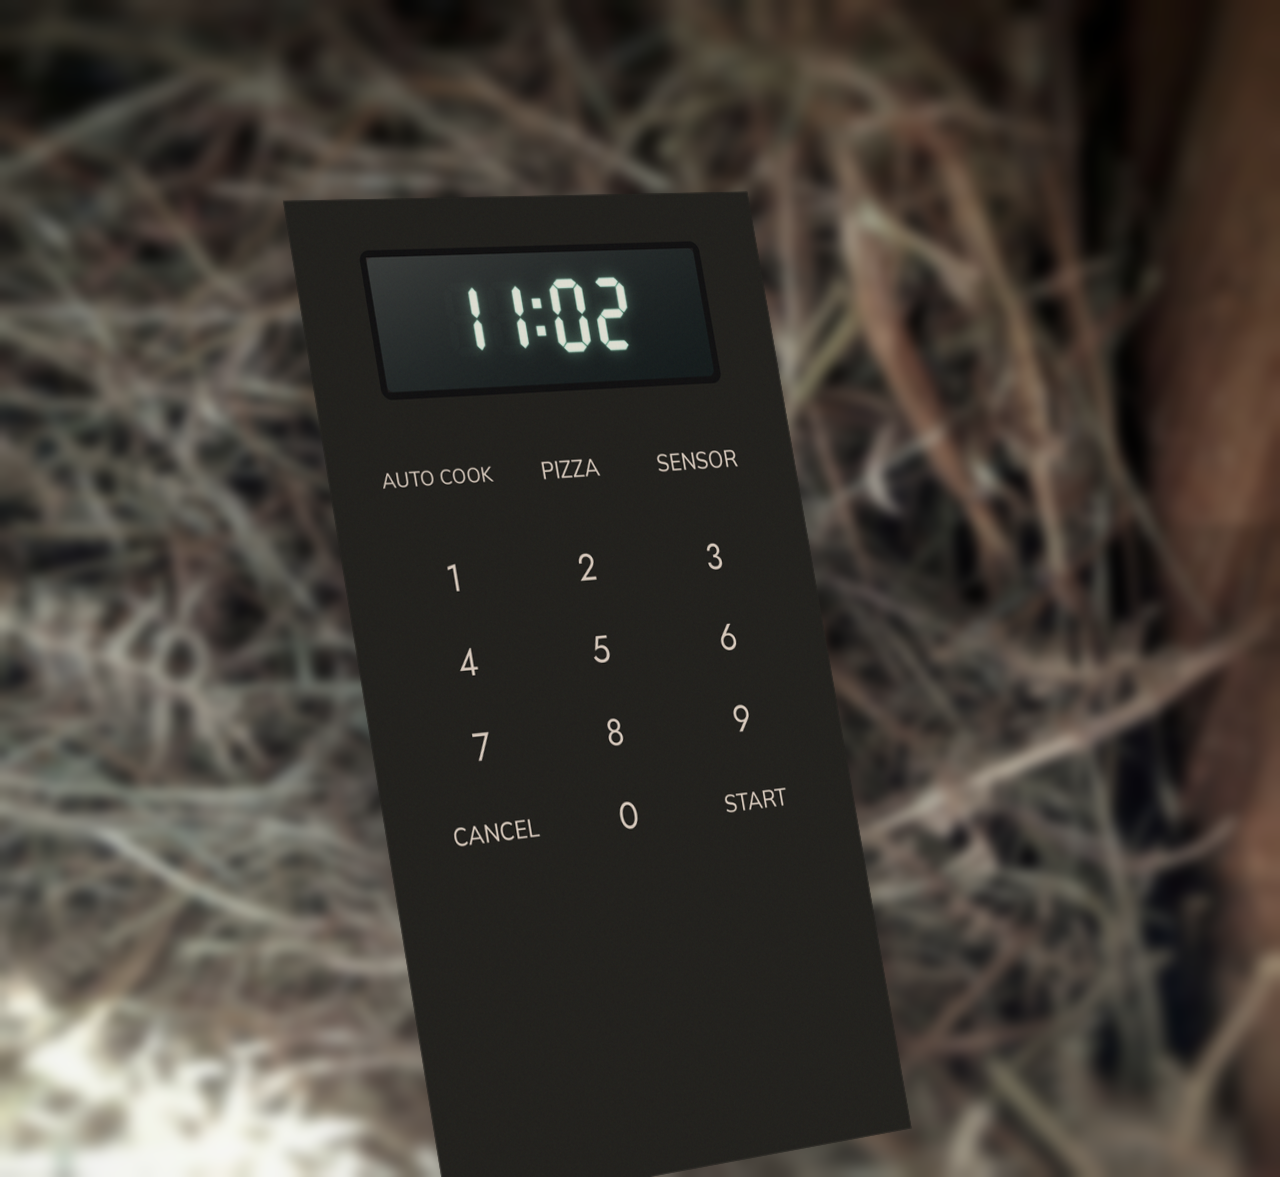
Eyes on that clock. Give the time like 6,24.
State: 11,02
